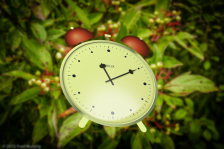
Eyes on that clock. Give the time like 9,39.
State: 11,10
